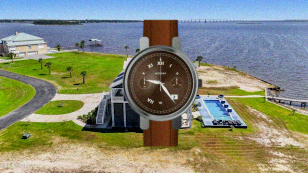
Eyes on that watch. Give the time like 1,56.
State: 9,24
